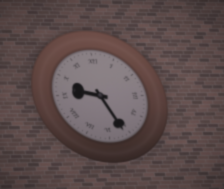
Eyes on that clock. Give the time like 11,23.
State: 9,26
